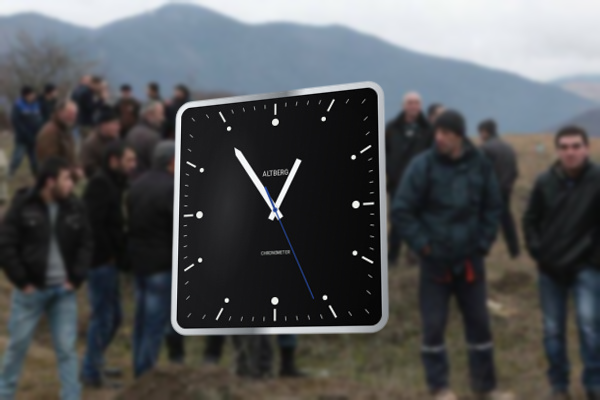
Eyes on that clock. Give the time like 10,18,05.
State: 12,54,26
